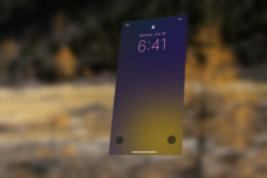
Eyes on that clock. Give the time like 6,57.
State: 6,41
